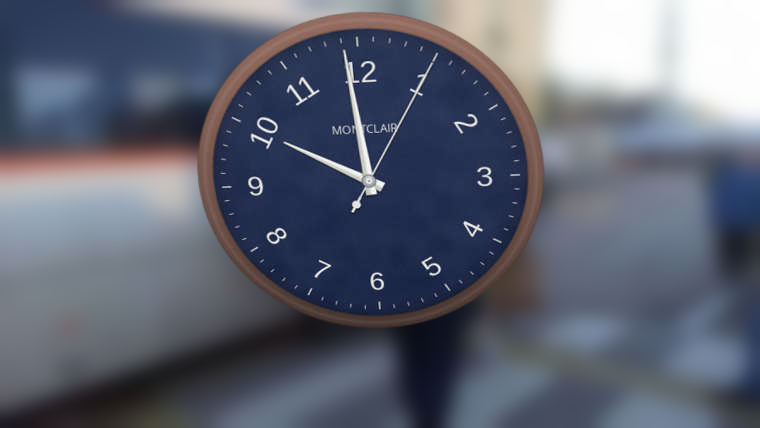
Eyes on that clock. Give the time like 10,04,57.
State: 9,59,05
